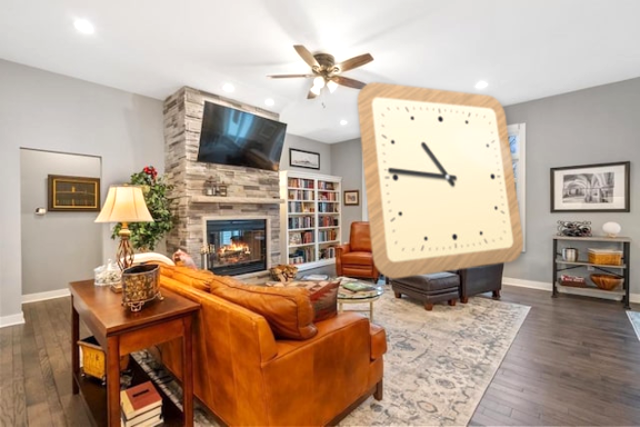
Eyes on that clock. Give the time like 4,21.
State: 10,46
